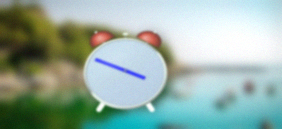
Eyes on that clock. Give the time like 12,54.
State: 3,49
